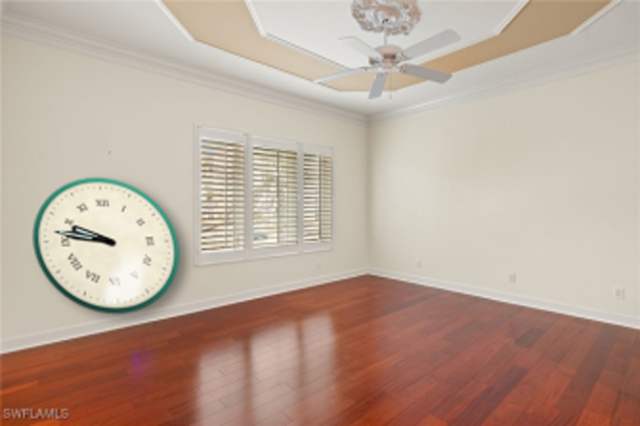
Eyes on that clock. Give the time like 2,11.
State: 9,47
